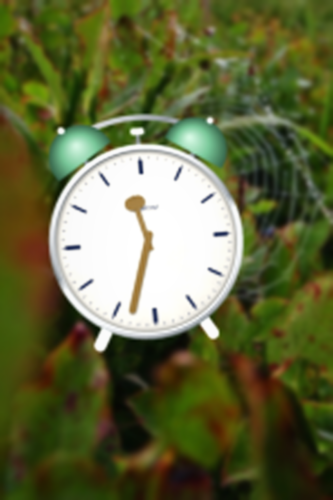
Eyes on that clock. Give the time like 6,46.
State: 11,33
